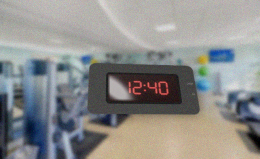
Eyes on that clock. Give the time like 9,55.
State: 12,40
